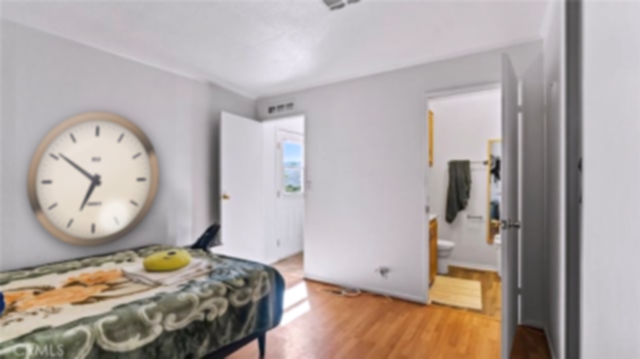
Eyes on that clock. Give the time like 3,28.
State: 6,51
